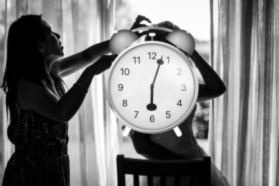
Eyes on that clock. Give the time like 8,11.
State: 6,03
